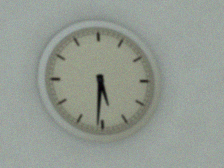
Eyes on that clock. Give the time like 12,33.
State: 5,31
